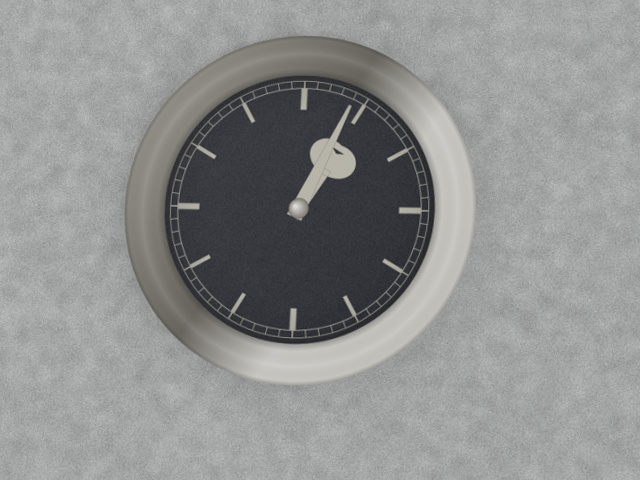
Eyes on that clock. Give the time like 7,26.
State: 1,04
